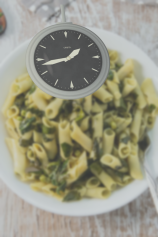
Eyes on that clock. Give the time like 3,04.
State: 1,43
